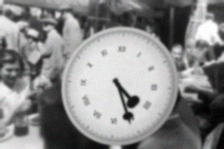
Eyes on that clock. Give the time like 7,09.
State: 4,26
